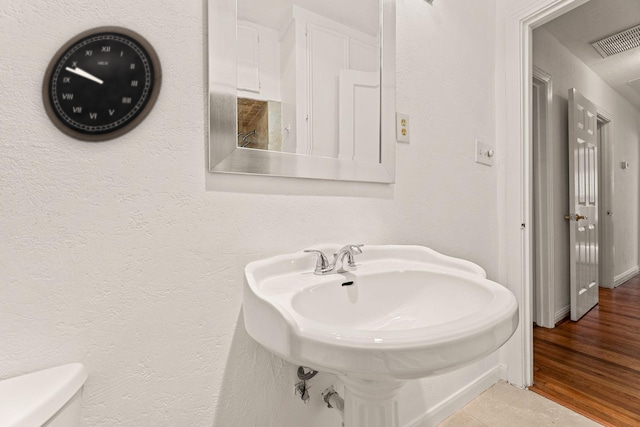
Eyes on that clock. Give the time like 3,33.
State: 9,48
